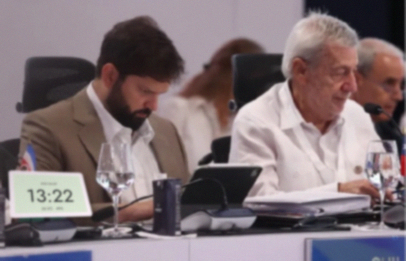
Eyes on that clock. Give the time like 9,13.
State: 13,22
